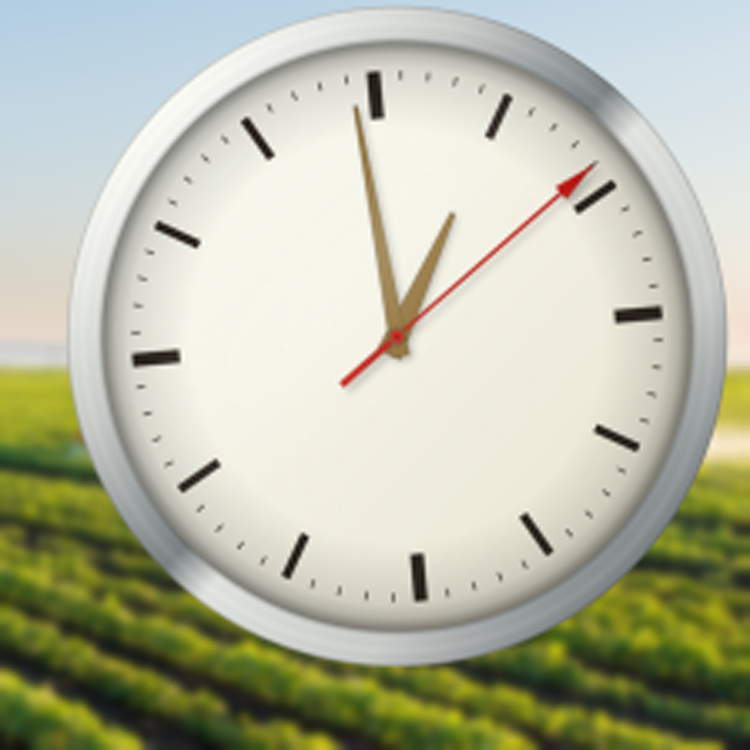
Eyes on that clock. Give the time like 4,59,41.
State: 12,59,09
